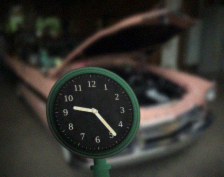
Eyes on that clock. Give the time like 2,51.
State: 9,24
